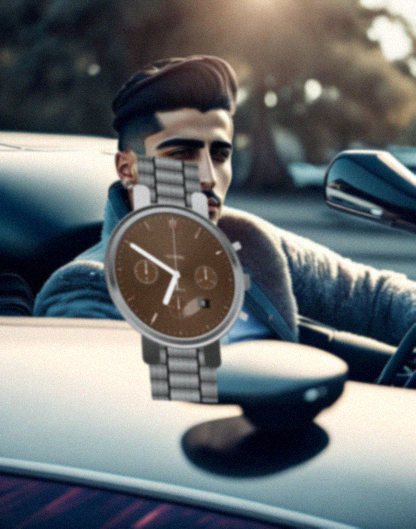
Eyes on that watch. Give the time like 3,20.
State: 6,50
